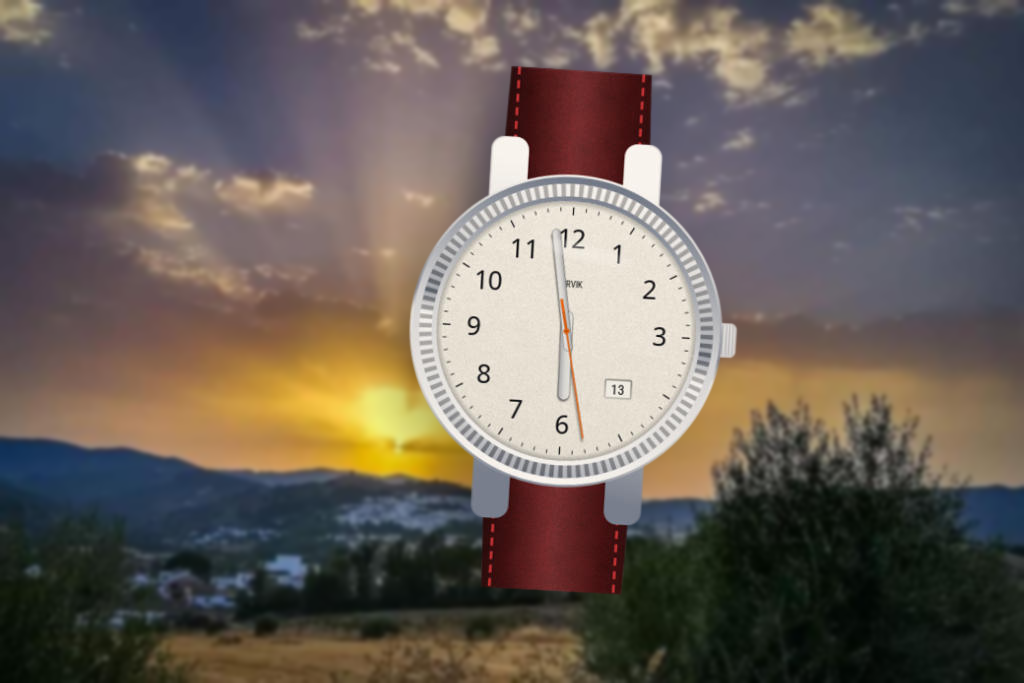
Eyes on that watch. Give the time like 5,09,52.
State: 5,58,28
